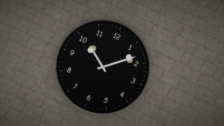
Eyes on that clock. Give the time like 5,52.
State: 10,08
